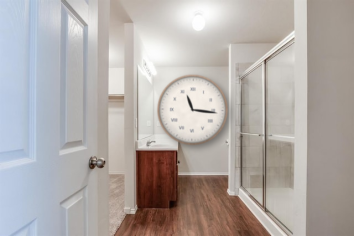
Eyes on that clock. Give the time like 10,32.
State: 11,16
